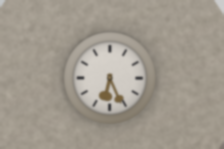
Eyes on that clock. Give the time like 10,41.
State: 6,26
